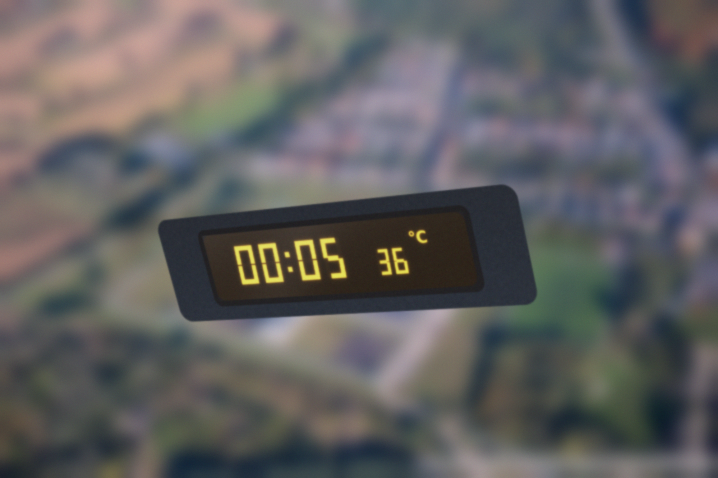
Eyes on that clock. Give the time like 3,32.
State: 0,05
